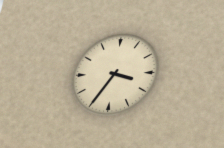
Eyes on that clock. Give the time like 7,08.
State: 3,35
